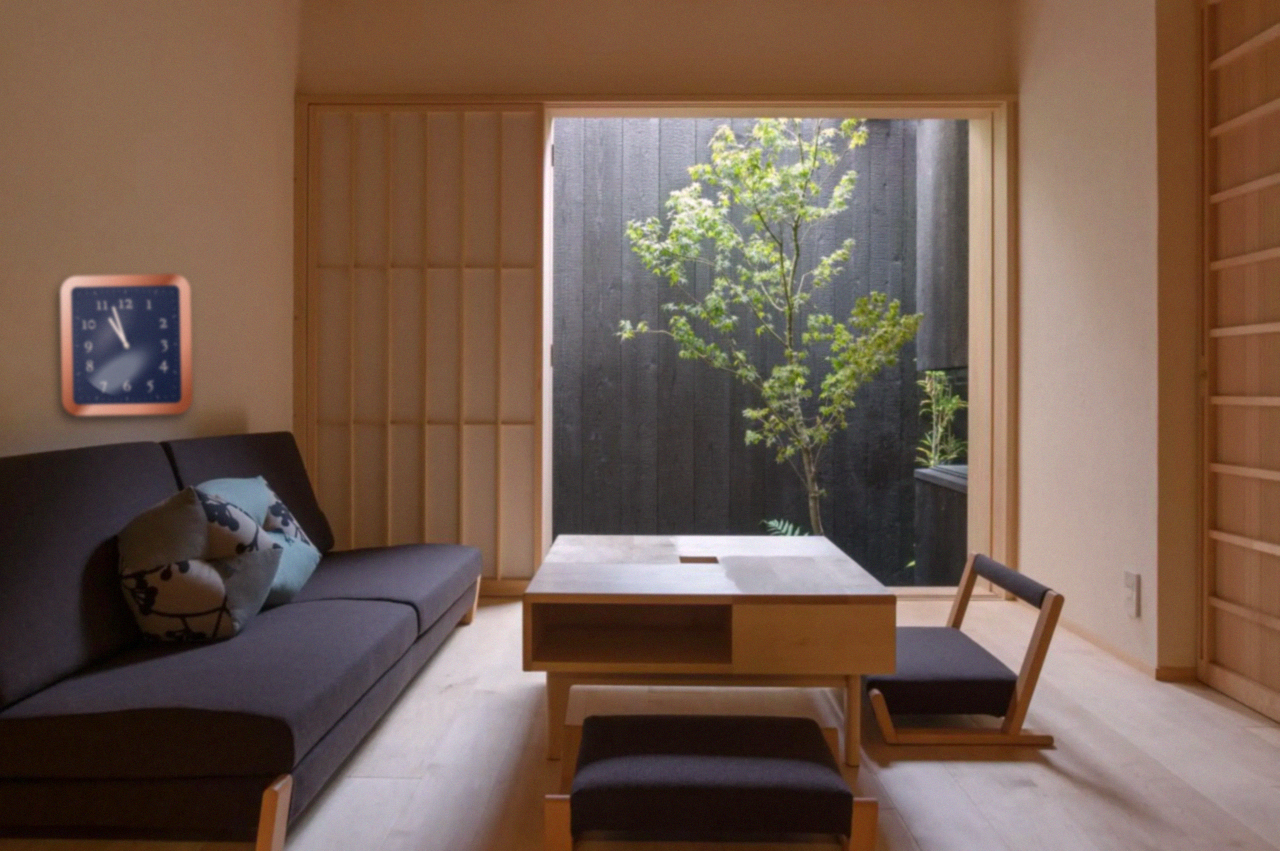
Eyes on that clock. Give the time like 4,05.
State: 10,57
